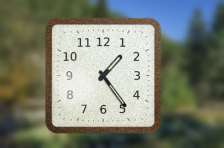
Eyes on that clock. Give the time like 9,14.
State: 1,24
